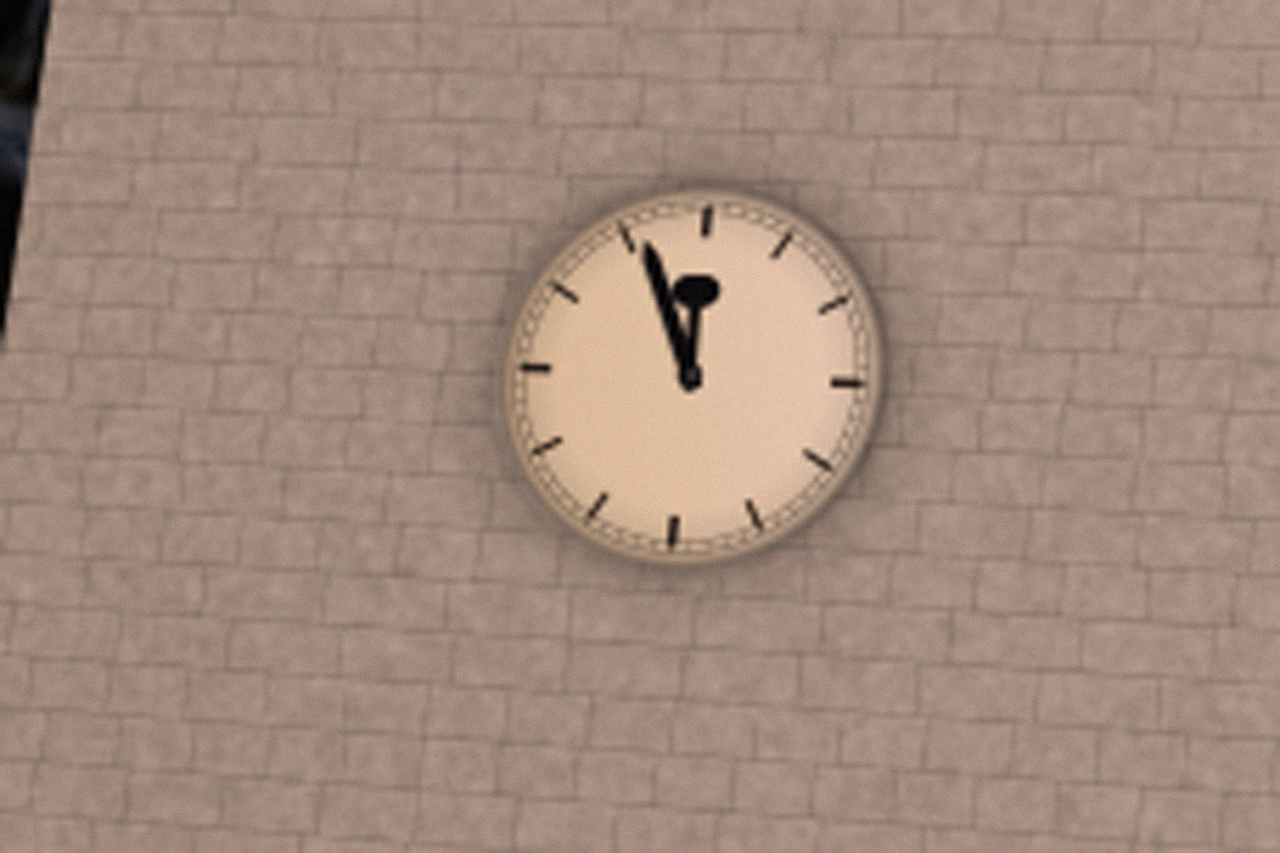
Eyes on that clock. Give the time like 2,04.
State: 11,56
